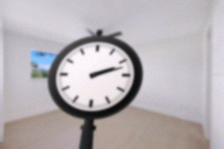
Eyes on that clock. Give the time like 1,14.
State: 2,12
